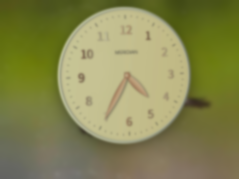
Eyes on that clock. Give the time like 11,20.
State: 4,35
